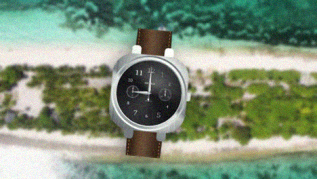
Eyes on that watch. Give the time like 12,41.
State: 9,00
